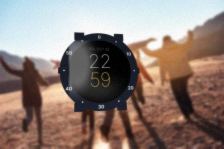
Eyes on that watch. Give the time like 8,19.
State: 22,59
